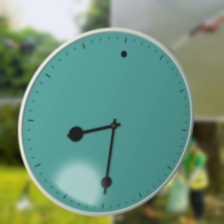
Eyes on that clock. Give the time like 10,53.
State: 8,30
